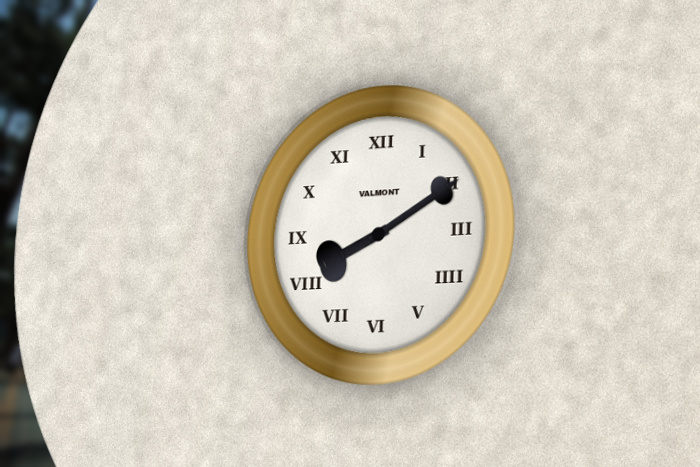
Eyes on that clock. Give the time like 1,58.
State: 8,10
